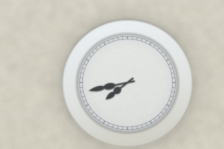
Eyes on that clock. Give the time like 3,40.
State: 7,43
